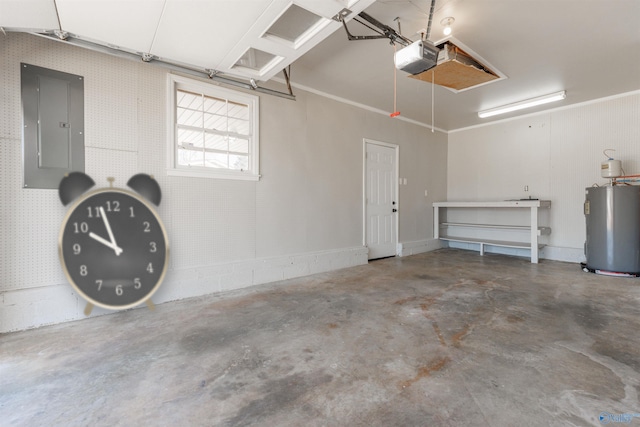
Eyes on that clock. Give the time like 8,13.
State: 9,57
